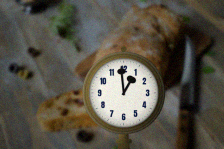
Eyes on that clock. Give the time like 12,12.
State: 12,59
